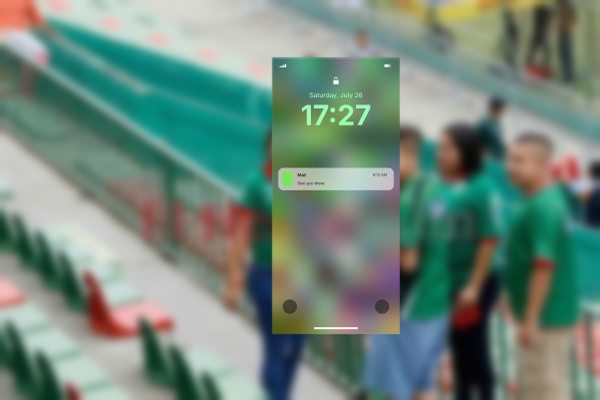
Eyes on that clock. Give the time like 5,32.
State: 17,27
